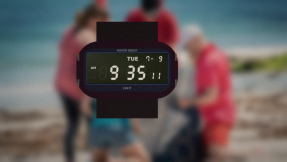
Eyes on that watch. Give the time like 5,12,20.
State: 9,35,11
